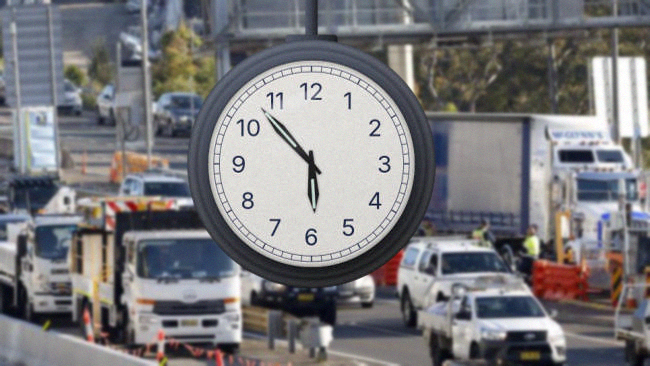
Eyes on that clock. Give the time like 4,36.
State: 5,53
